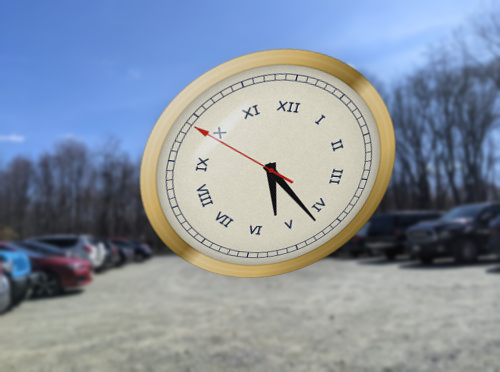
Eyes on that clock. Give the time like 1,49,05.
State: 5,21,49
